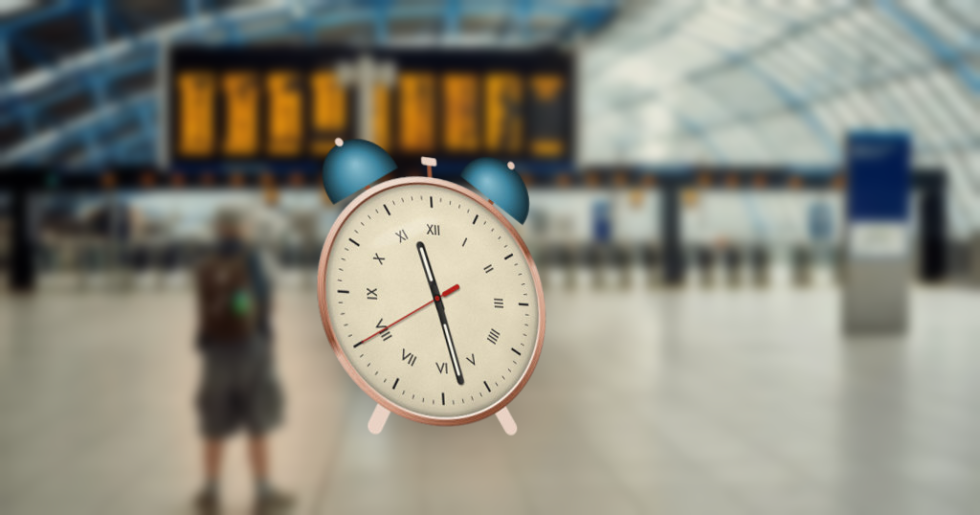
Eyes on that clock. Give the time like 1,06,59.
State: 11,27,40
